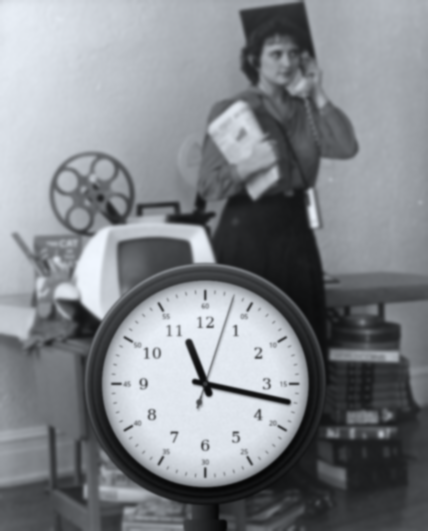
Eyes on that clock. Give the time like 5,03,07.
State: 11,17,03
